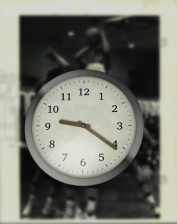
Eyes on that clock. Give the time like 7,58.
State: 9,21
